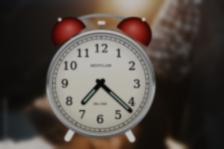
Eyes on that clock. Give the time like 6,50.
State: 7,22
